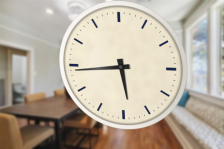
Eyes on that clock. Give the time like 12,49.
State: 5,44
